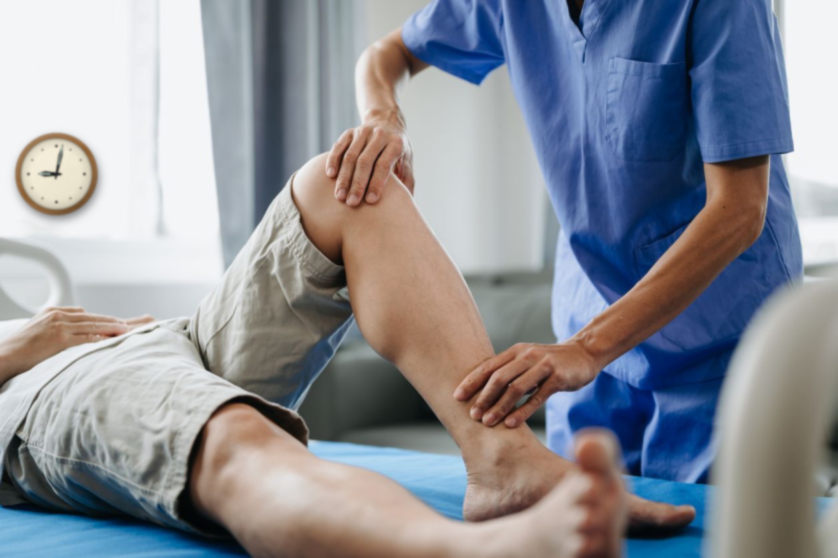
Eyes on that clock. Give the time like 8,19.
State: 9,02
